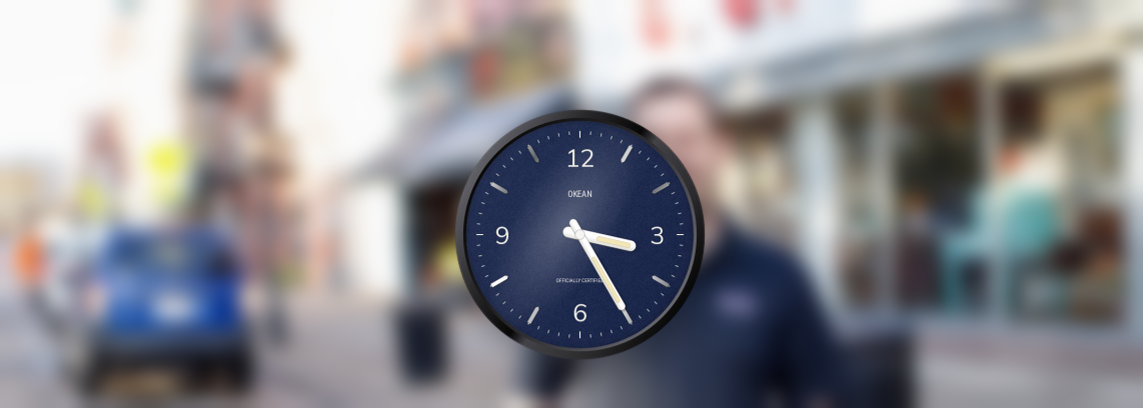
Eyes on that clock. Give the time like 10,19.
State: 3,25
